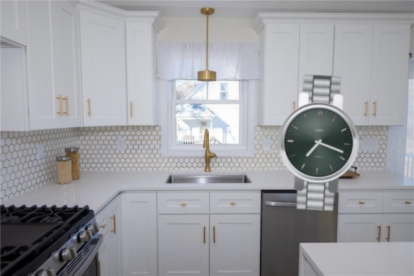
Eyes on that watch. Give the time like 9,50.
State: 7,18
